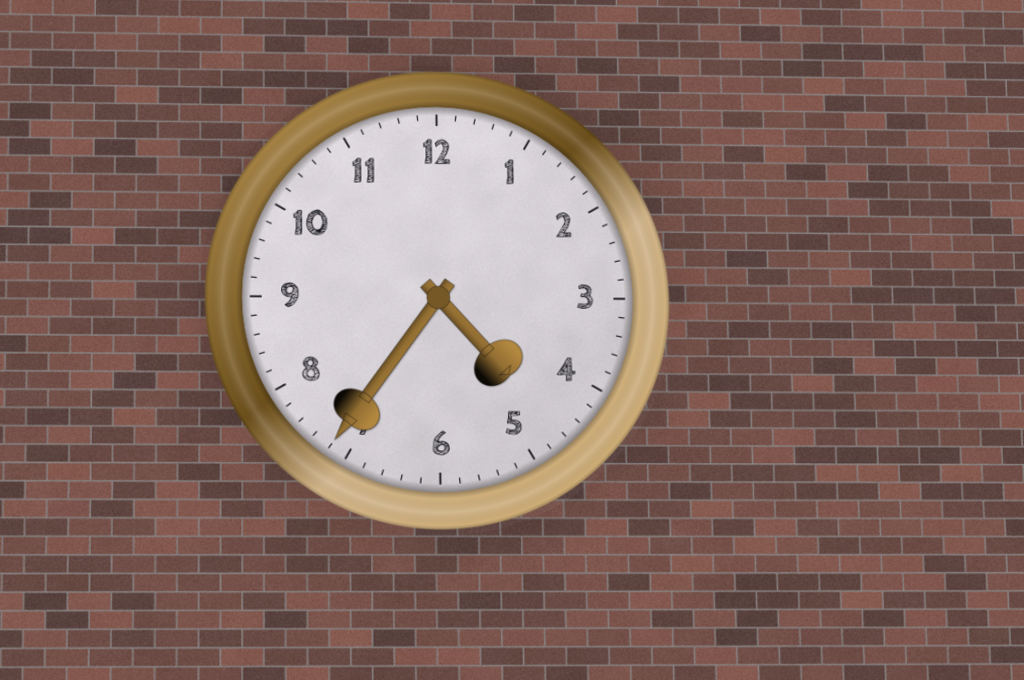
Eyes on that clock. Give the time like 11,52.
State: 4,36
